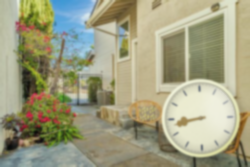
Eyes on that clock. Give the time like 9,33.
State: 8,43
